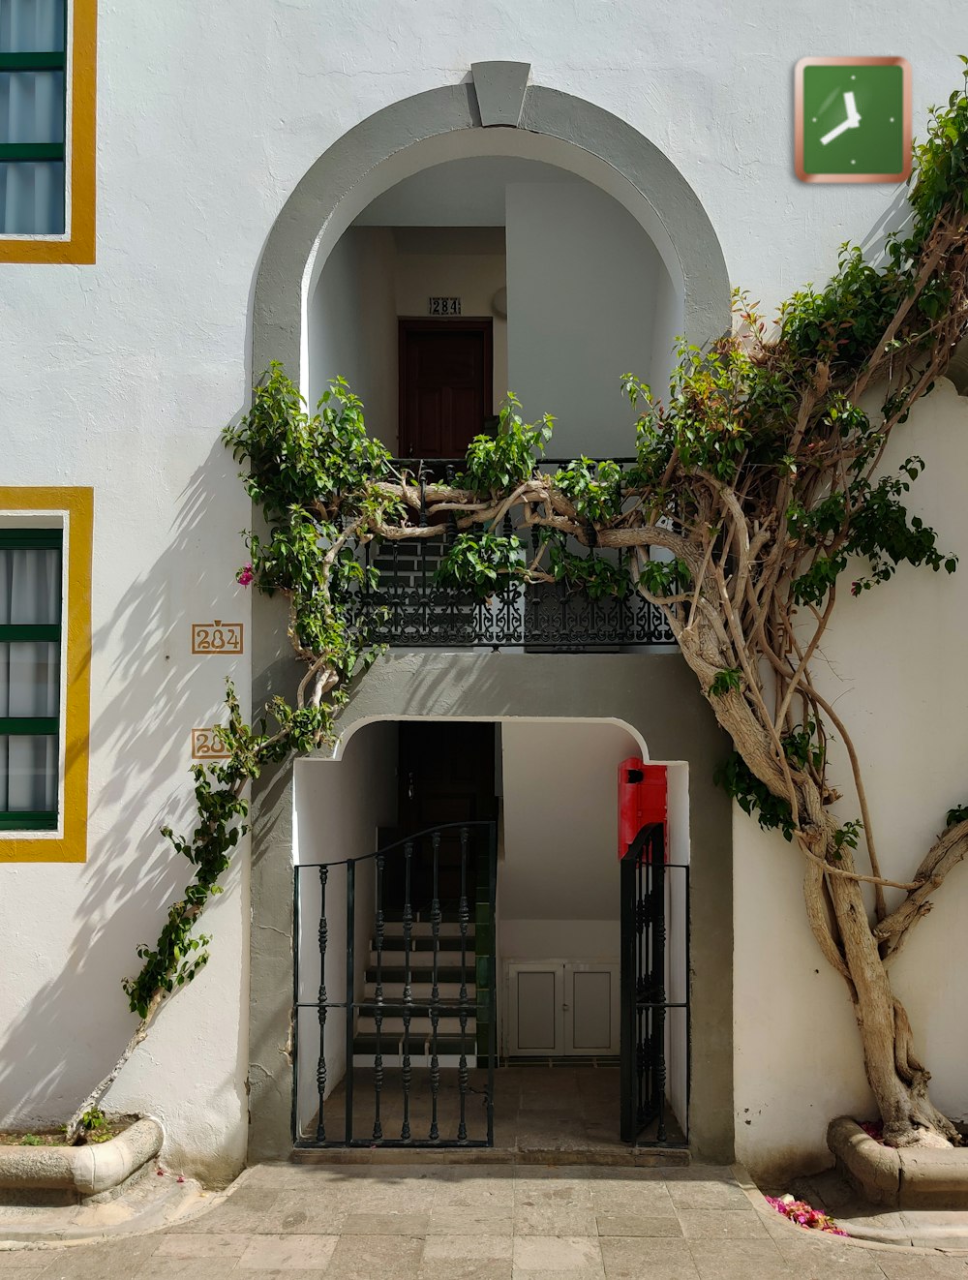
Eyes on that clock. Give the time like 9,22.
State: 11,39
